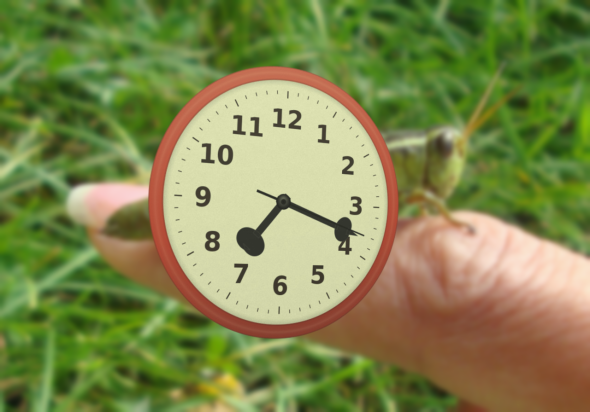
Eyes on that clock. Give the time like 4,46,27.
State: 7,18,18
